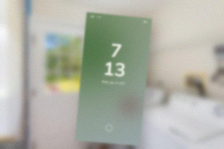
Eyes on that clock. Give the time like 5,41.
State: 7,13
